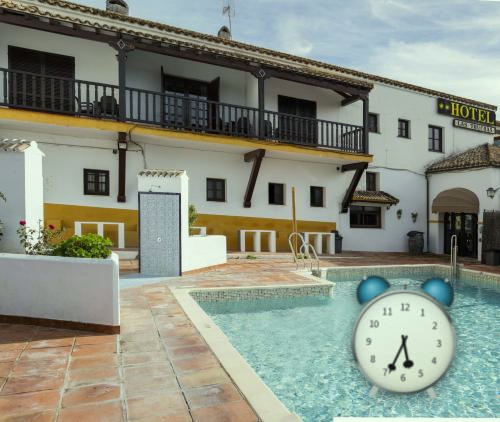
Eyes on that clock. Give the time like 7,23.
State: 5,34
